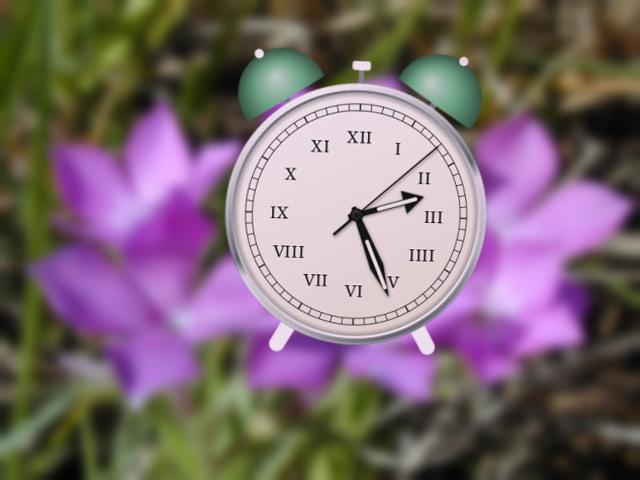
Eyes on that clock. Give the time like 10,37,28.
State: 2,26,08
